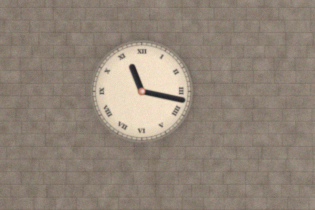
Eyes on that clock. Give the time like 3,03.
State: 11,17
